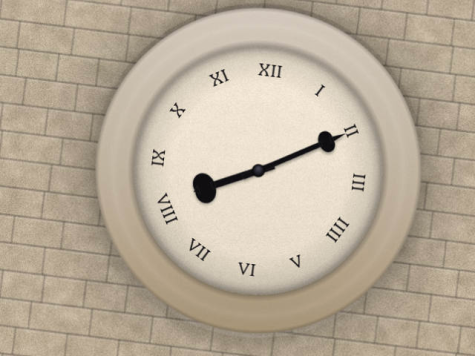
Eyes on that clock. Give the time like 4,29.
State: 8,10
